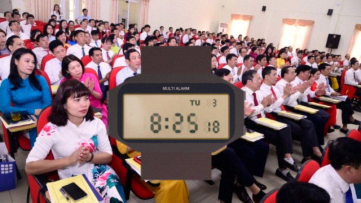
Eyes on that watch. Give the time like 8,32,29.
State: 8,25,18
